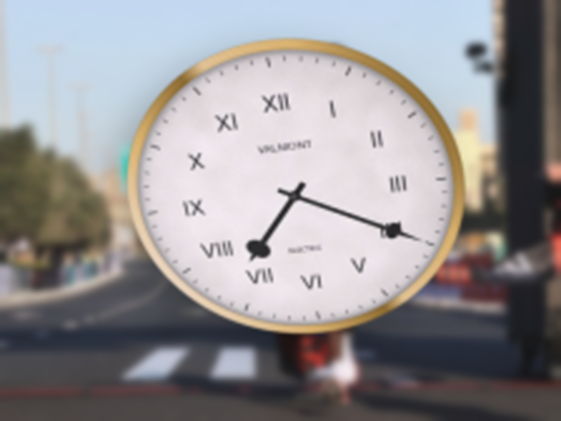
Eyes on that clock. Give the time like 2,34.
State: 7,20
